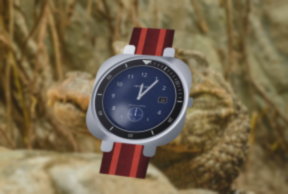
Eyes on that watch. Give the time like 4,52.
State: 12,06
